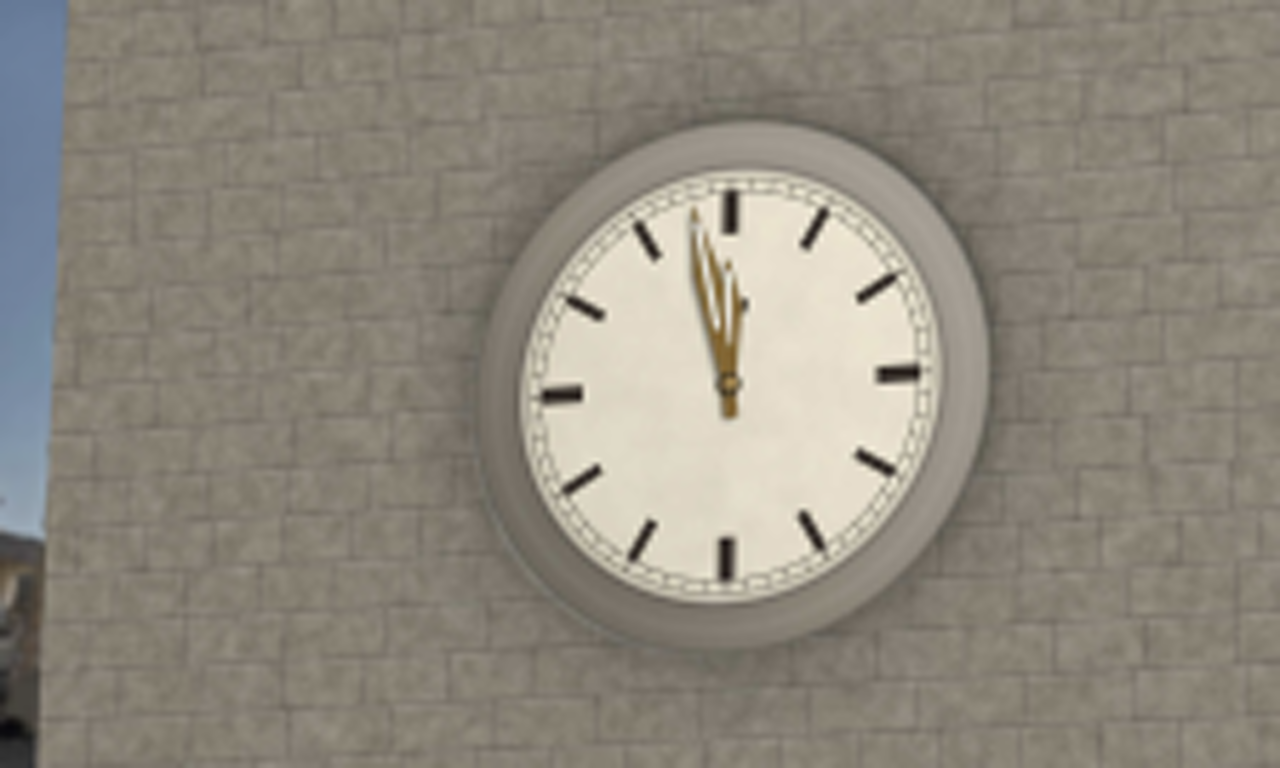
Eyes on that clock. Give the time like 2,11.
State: 11,58
